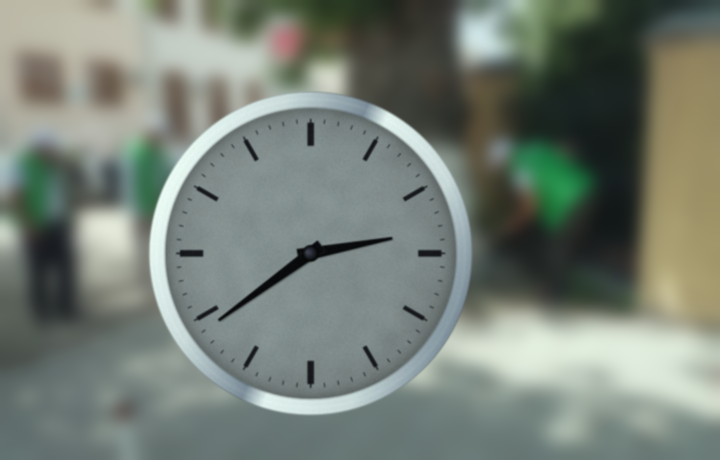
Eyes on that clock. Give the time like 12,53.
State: 2,39
